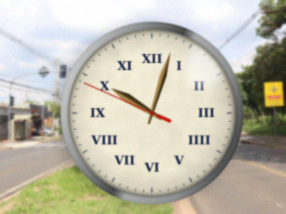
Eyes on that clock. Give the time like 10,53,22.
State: 10,02,49
